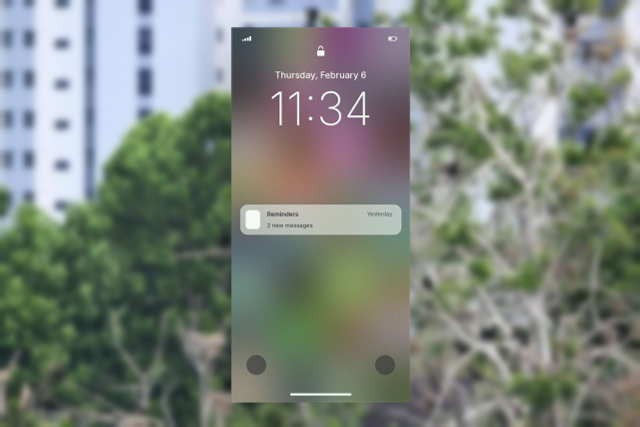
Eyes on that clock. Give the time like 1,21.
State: 11,34
